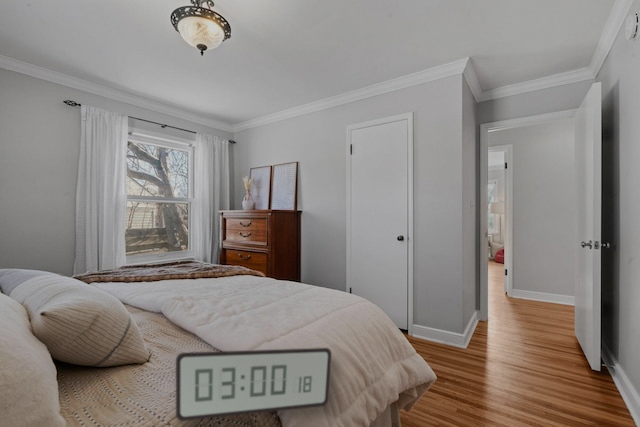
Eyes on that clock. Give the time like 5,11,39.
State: 3,00,18
